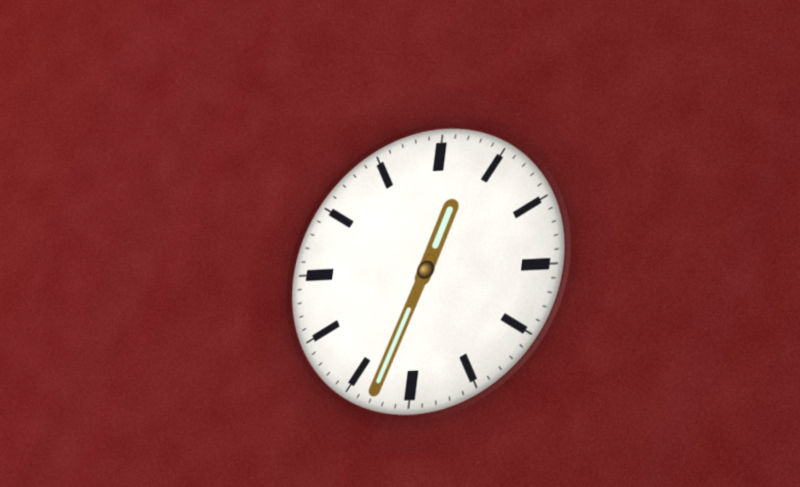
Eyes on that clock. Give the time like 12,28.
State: 12,33
